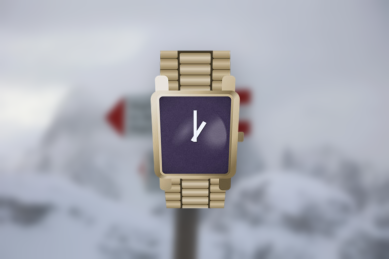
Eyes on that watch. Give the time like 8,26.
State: 1,00
